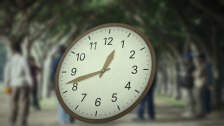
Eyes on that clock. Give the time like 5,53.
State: 12,42
